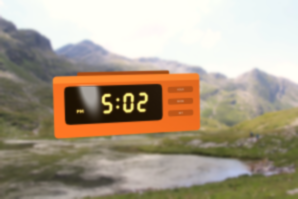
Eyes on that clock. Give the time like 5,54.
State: 5,02
